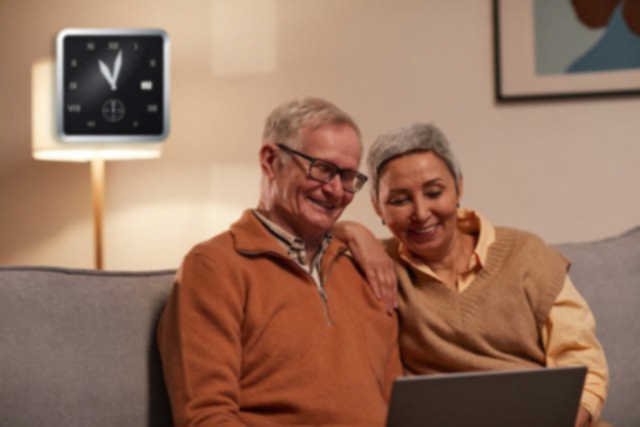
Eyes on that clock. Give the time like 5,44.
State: 11,02
